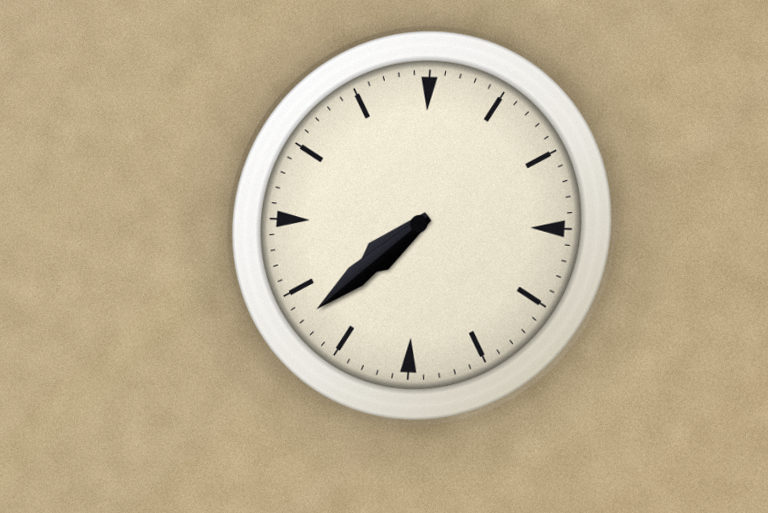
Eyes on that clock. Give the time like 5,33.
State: 7,38
